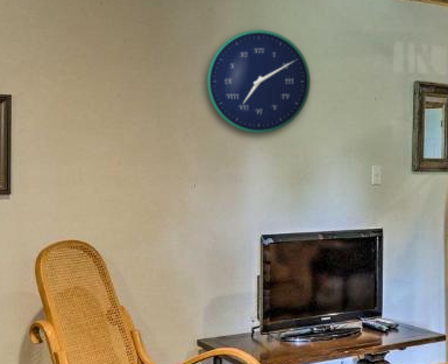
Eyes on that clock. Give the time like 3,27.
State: 7,10
